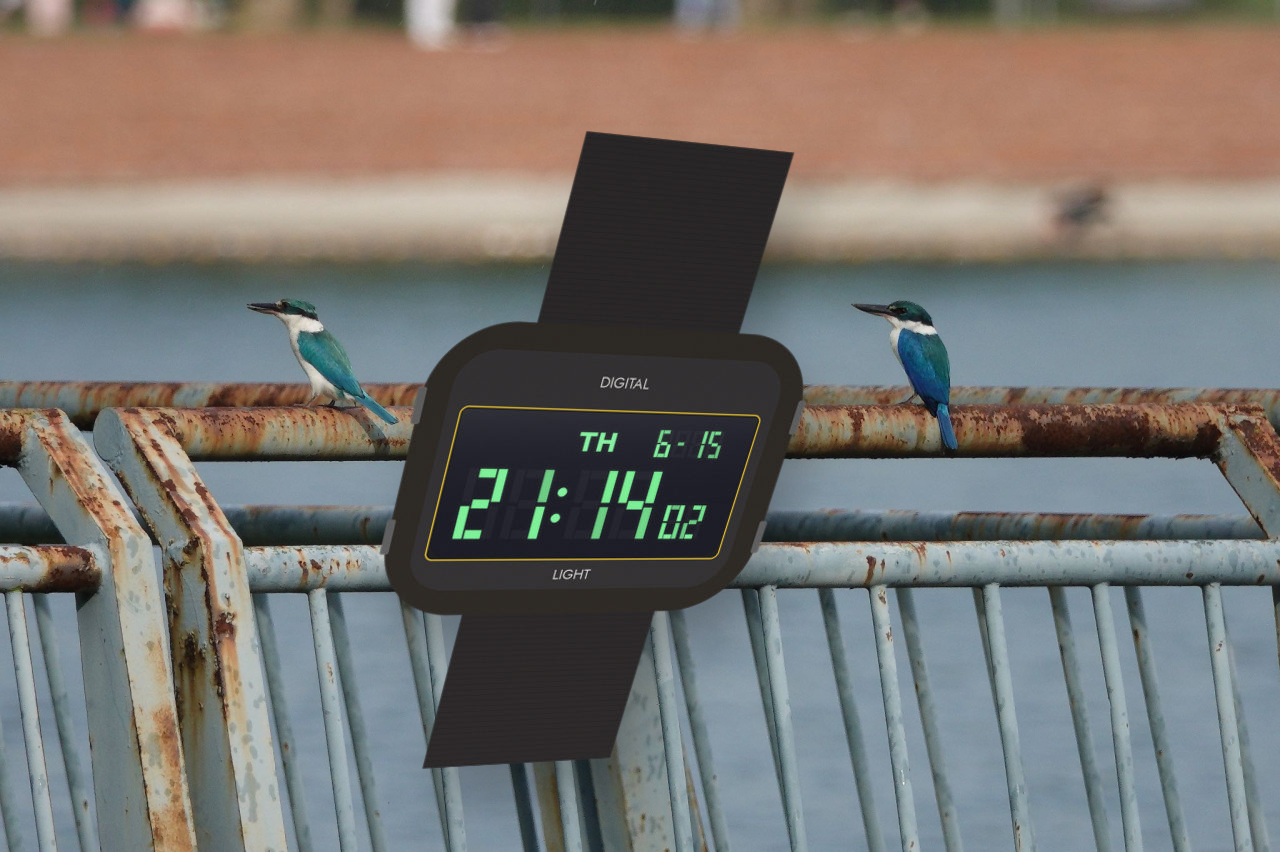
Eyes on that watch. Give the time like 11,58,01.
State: 21,14,02
